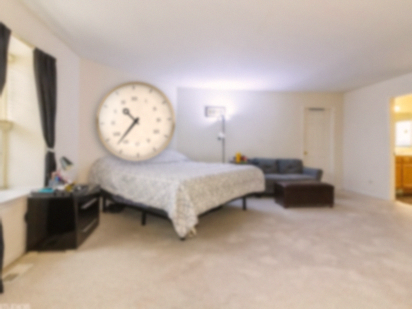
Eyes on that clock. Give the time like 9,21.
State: 10,37
